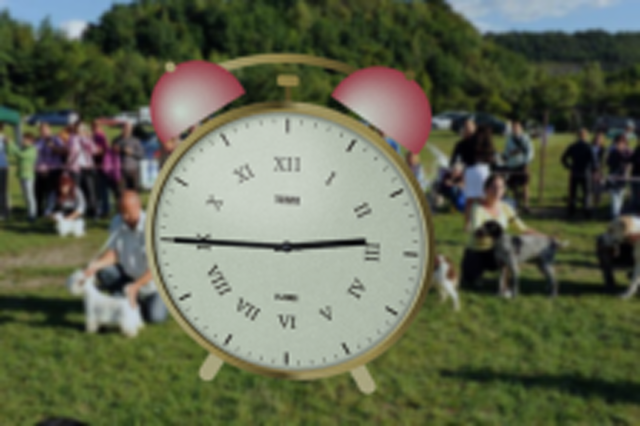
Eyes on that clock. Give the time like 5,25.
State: 2,45
